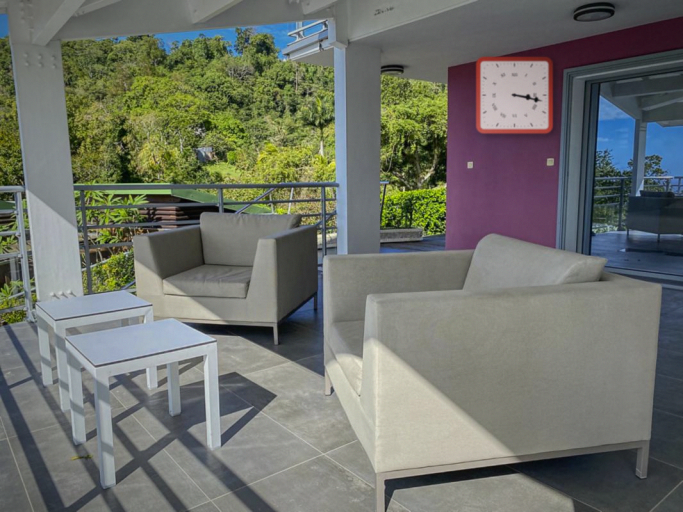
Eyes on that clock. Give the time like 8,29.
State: 3,17
